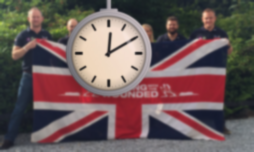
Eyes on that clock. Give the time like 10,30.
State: 12,10
